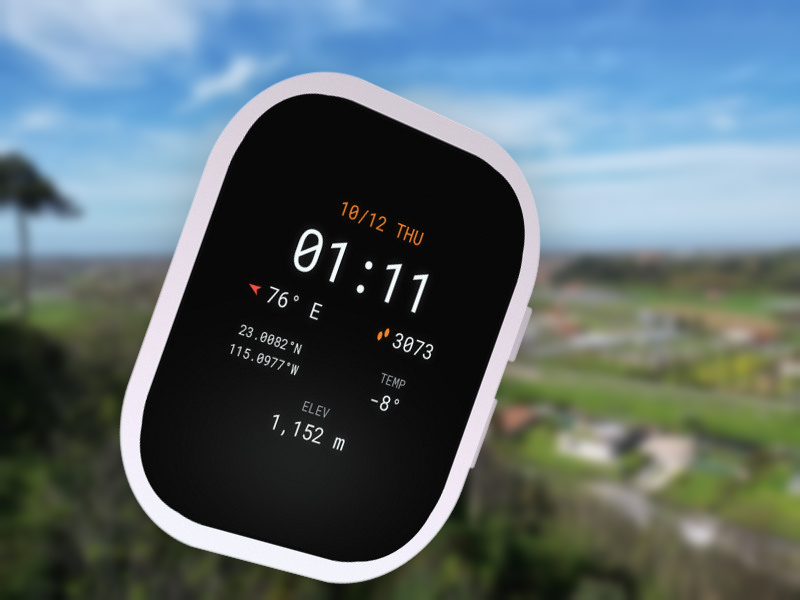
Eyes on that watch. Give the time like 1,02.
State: 1,11
